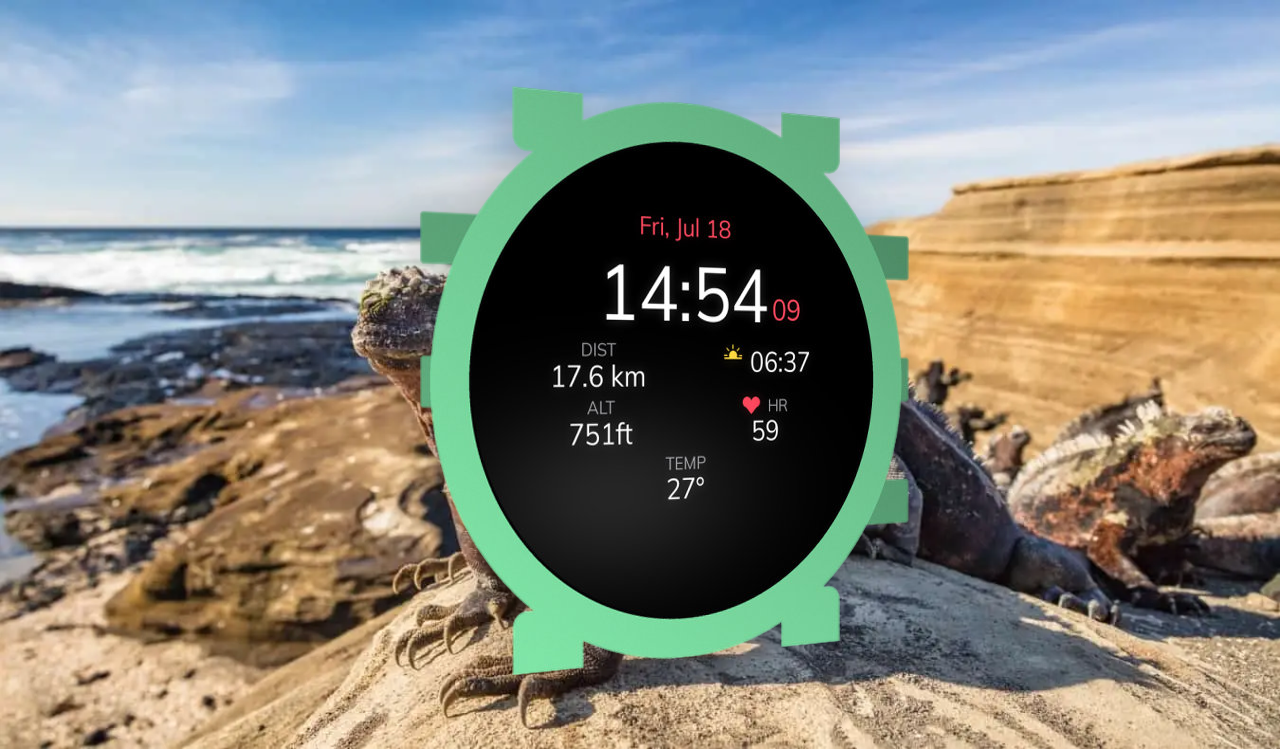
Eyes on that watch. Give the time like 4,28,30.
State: 14,54,09
